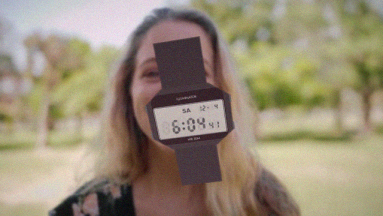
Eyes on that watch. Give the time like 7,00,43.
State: 6,04,41
